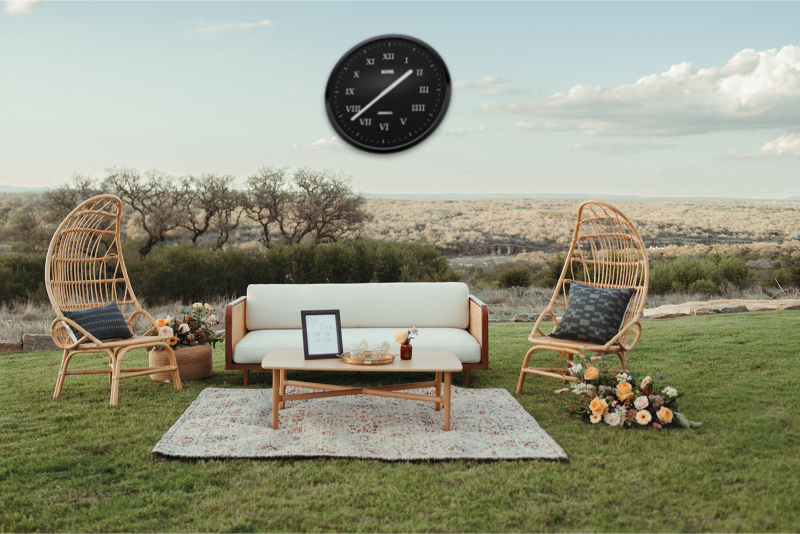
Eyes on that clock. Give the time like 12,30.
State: 1,38
